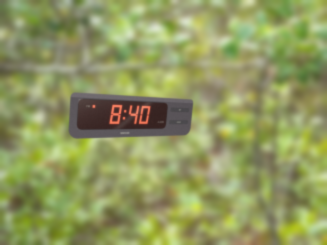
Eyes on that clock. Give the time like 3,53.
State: 8,40
